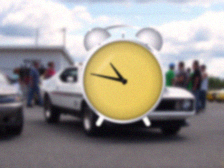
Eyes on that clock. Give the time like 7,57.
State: 10,47
